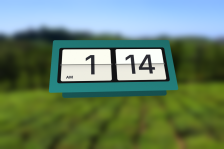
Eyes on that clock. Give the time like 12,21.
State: 1,14
